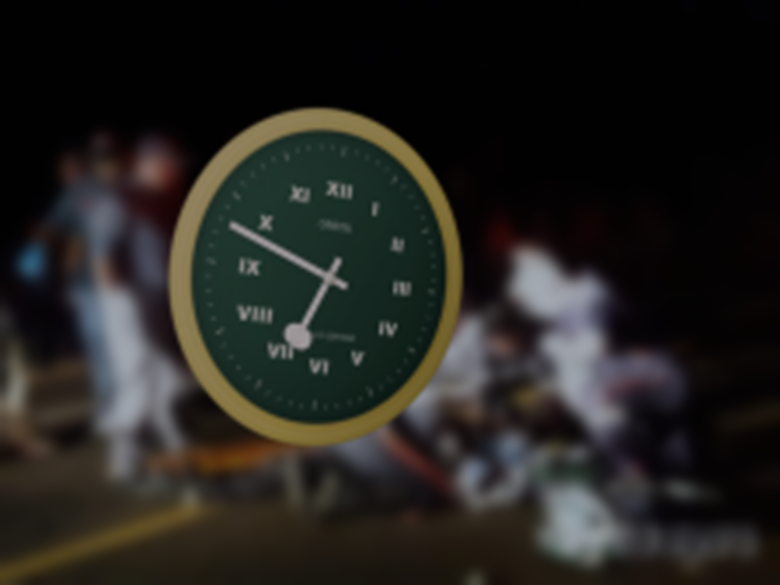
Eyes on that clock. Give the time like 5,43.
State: 6,48
